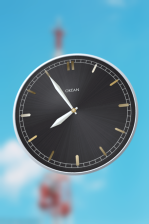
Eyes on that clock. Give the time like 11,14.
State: 7,55
